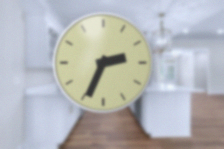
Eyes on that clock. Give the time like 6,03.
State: 2,34
